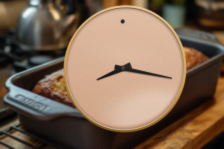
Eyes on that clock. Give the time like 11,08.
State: 8,17
